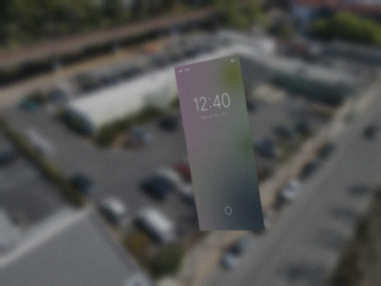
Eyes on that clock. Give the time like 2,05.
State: 12,40
